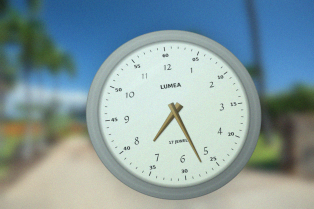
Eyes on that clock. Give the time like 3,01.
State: 7,27
